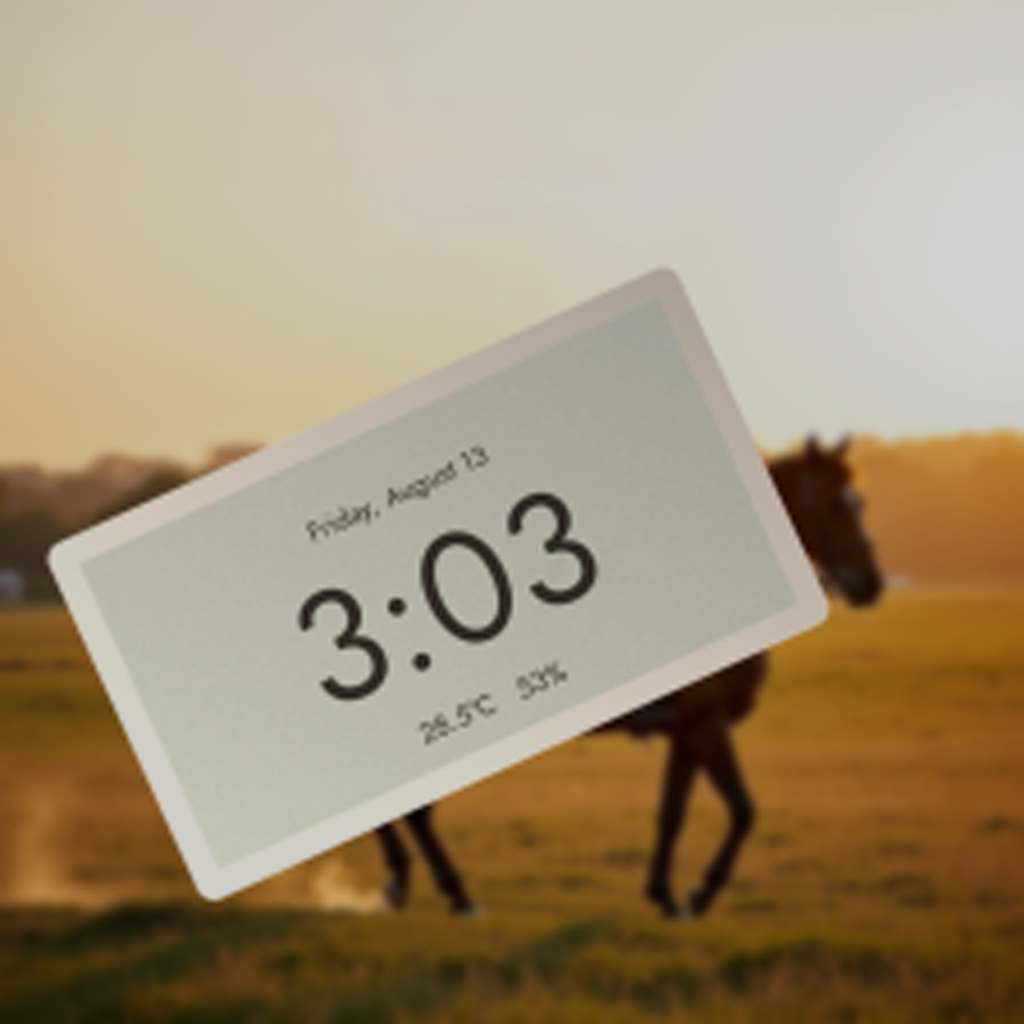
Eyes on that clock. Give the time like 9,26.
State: 3,03
